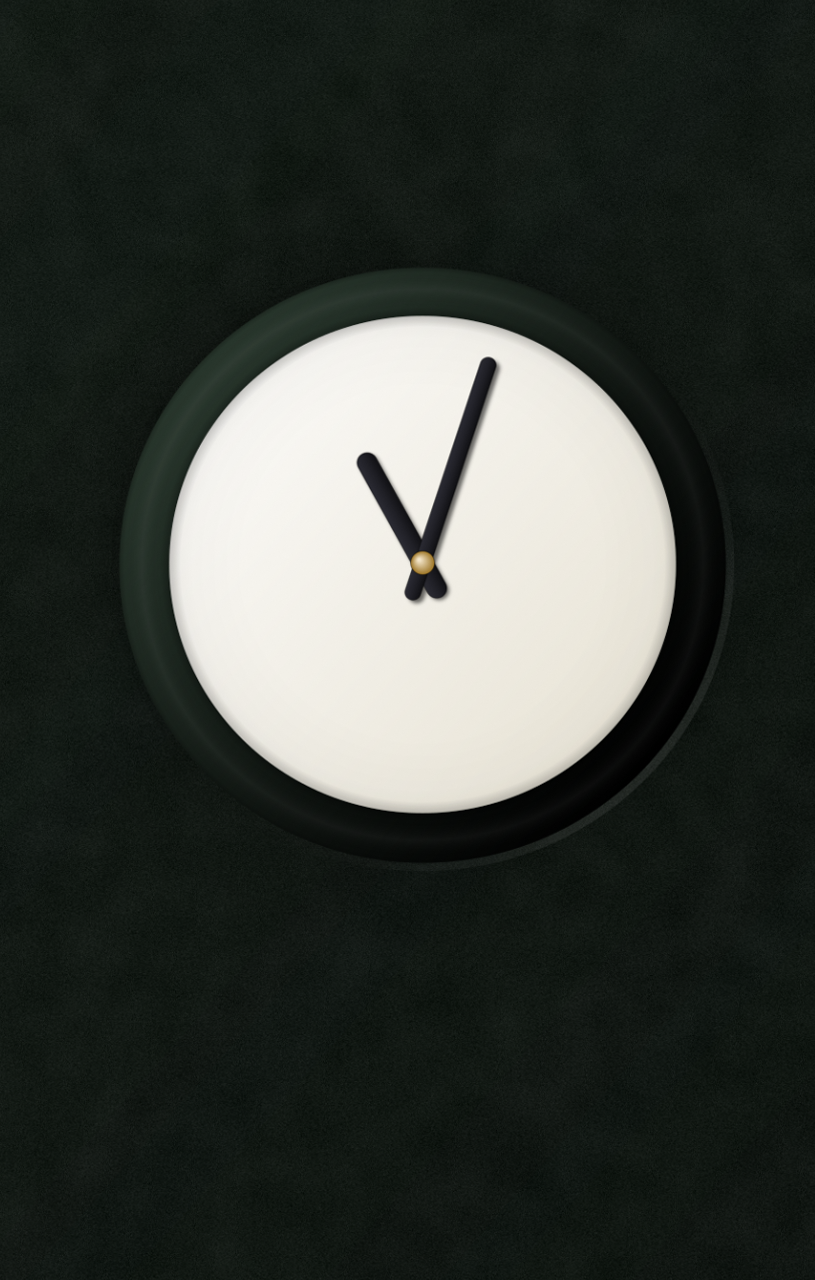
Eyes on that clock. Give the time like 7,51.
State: 11,03
